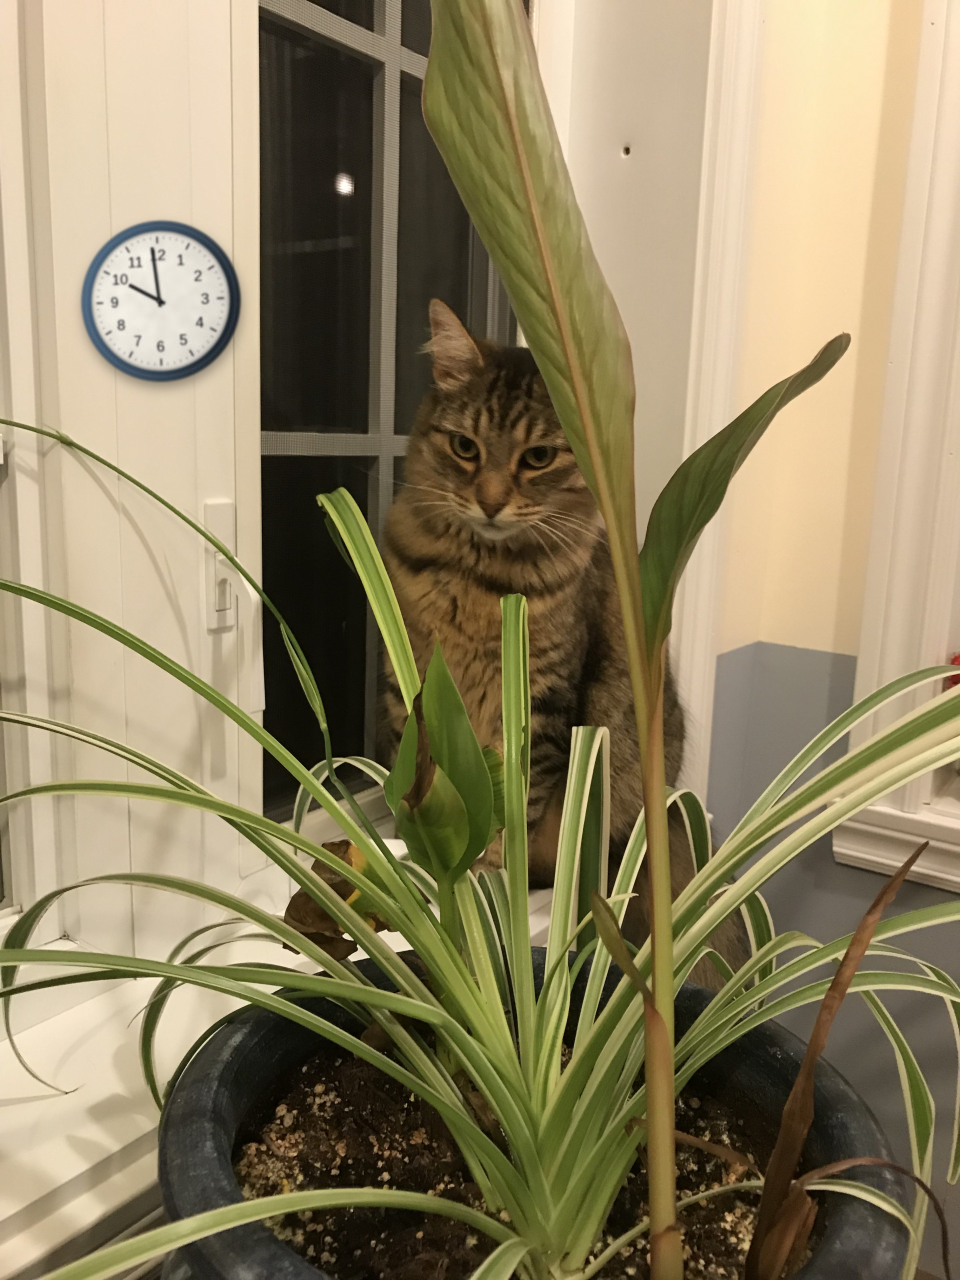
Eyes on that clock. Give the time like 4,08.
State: 9,59
